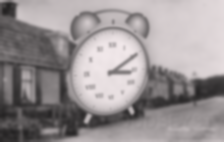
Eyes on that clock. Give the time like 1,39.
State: 3,10
